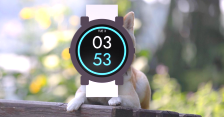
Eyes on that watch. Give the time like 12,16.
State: 3,53
